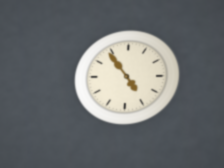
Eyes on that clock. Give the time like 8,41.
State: 4,54
